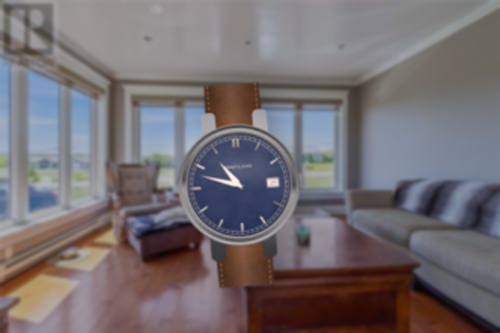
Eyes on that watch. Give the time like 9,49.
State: 10,48
